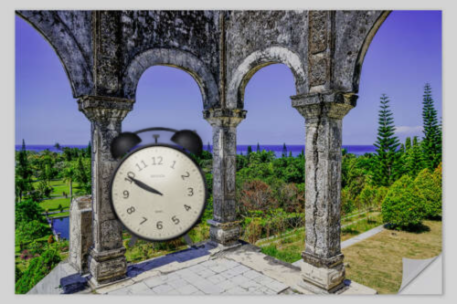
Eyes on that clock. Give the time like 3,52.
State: 9,50
